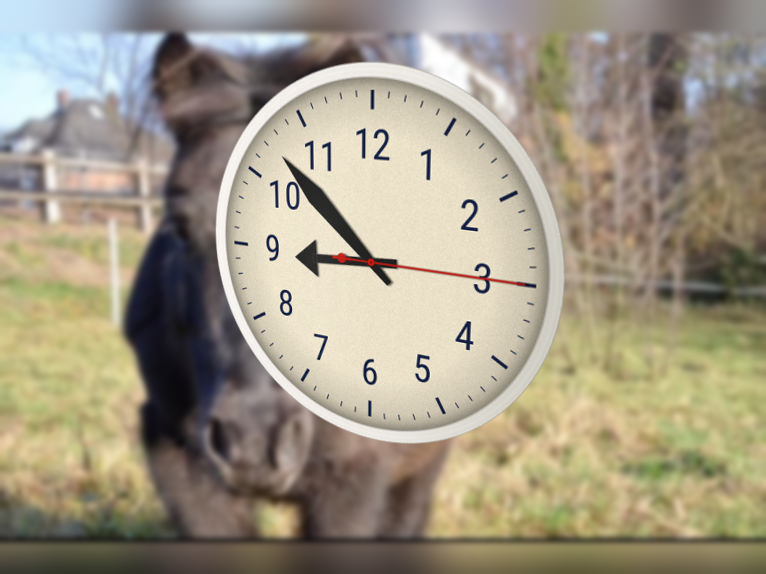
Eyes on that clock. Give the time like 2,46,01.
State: 8,52,15
